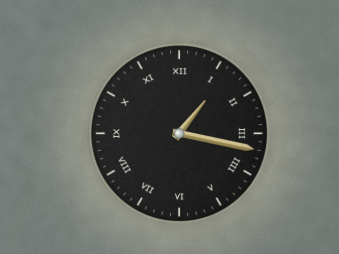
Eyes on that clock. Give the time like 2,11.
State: 1,17
